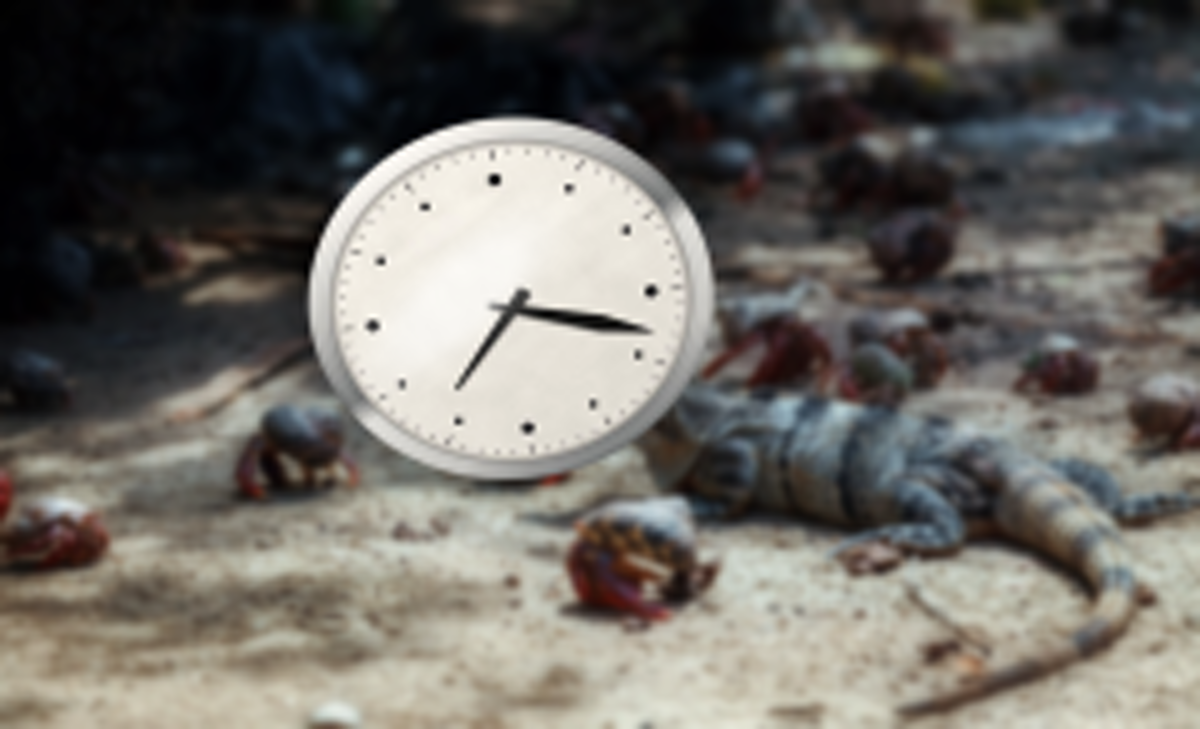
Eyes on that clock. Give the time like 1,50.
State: 7,18
